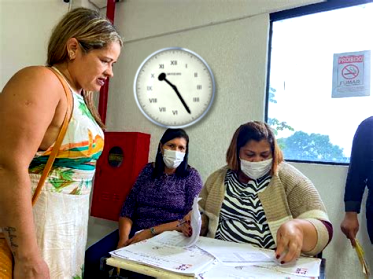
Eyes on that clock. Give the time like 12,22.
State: 10,25
